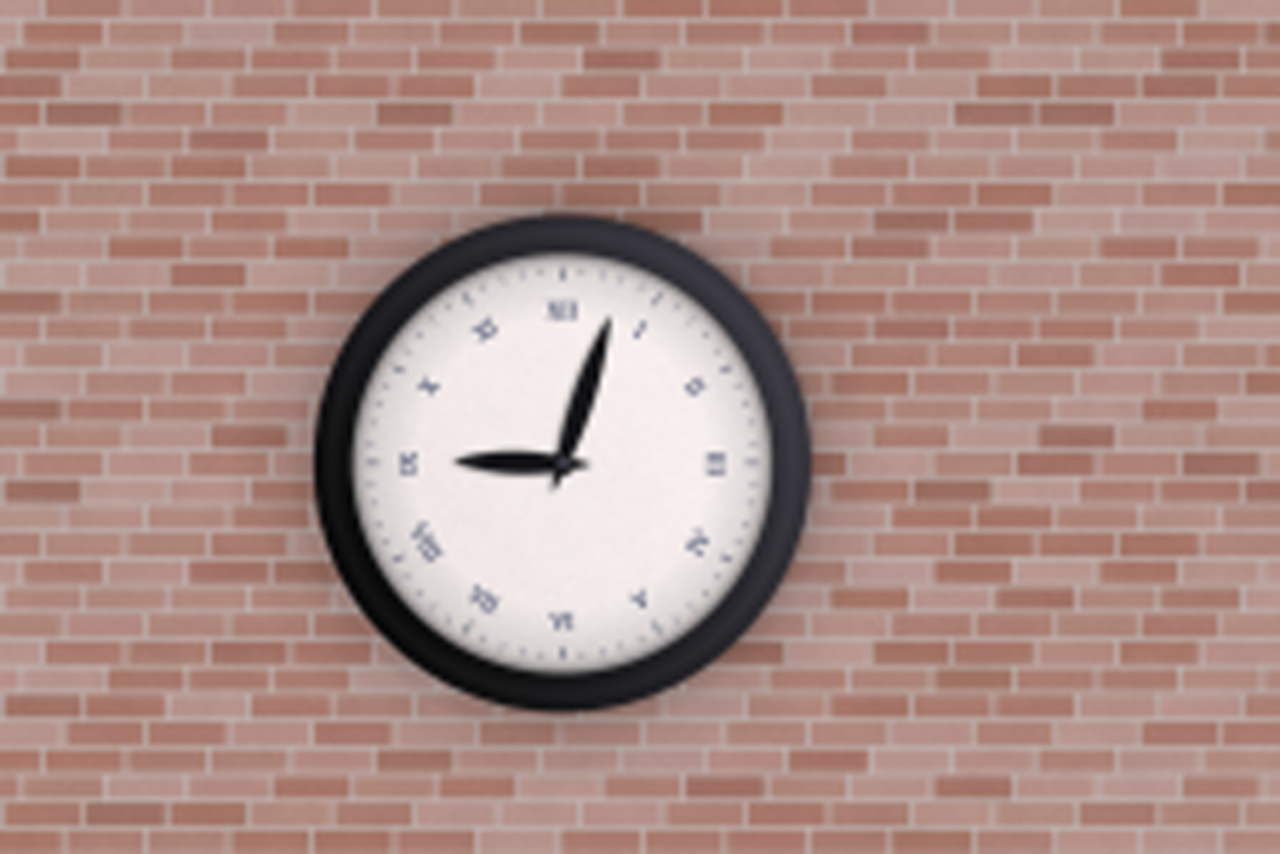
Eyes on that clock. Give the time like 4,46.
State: 9,03
